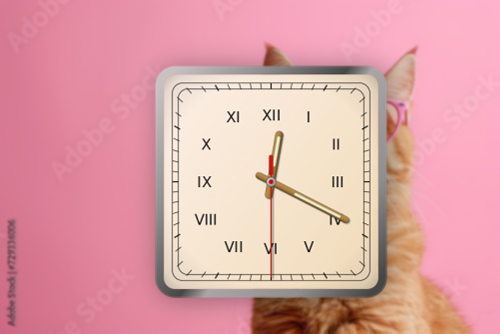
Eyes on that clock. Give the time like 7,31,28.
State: 12,19,30
